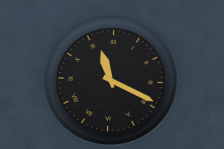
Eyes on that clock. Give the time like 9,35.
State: 11,19
